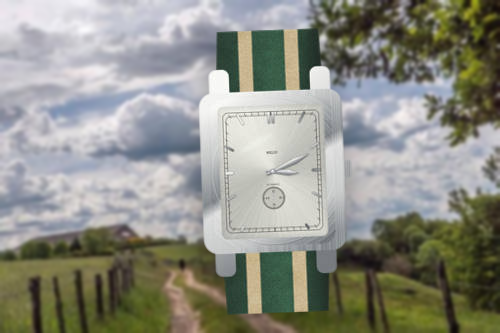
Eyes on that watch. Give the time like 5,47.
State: 3,11
